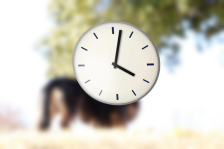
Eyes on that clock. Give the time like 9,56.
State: 4,02
